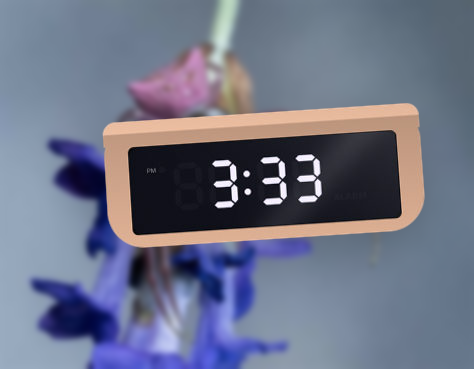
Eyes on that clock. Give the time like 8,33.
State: 3,33
